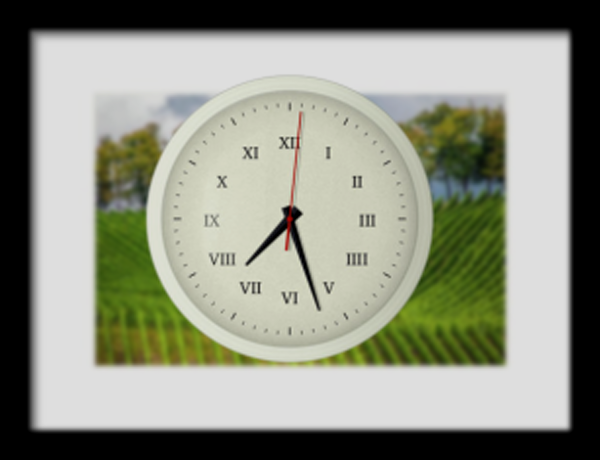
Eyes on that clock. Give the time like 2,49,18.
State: 7,27,01
